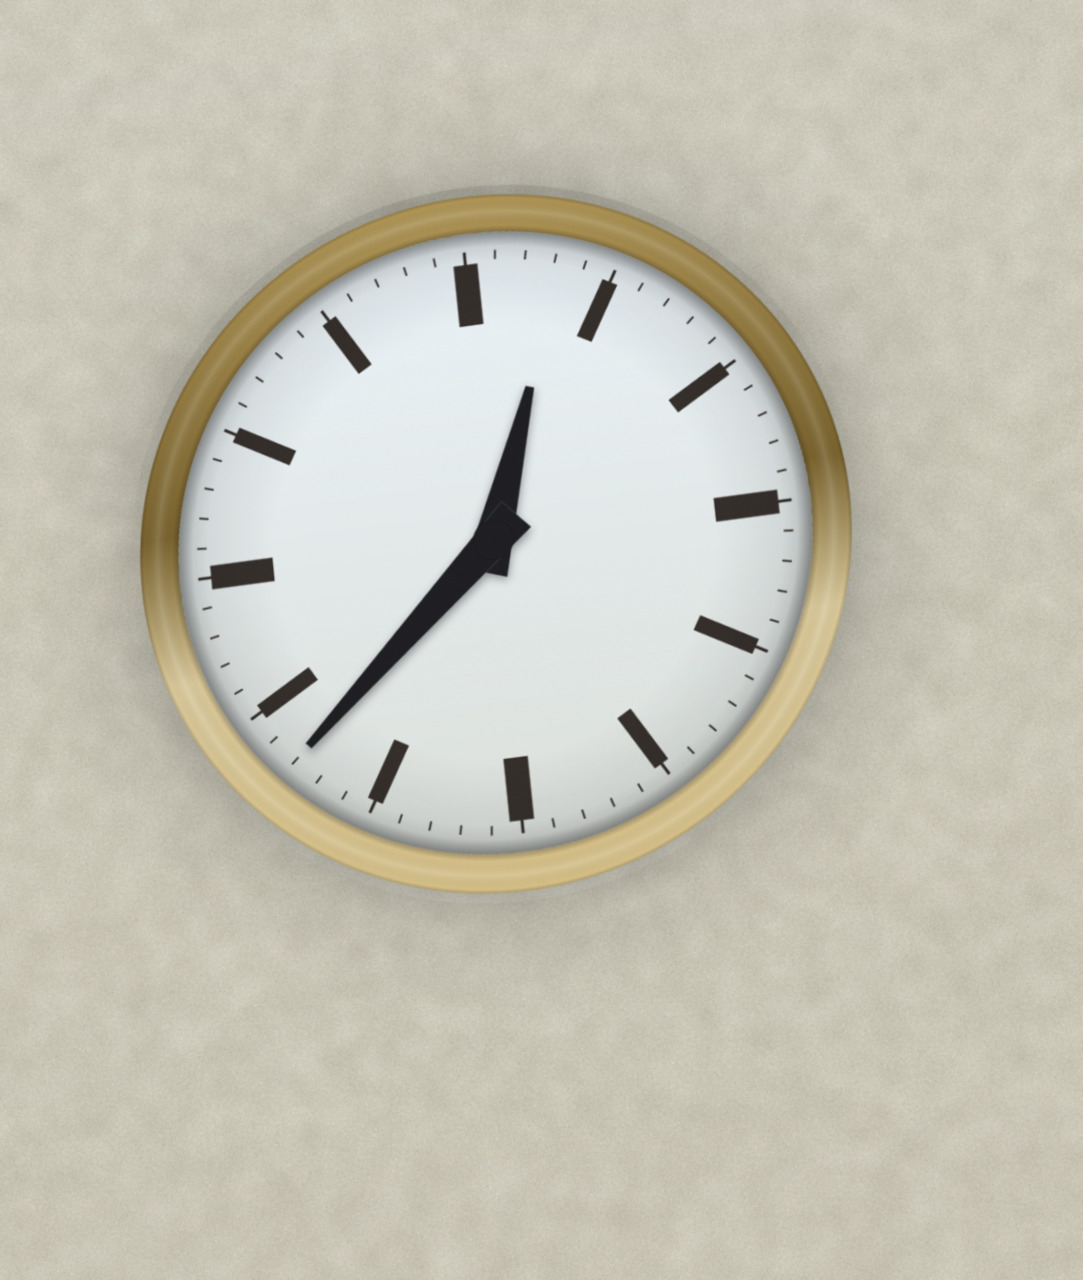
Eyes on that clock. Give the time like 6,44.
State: 12,38
